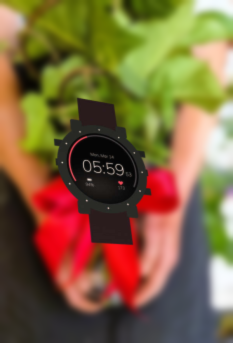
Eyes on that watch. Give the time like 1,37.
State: 5,59
